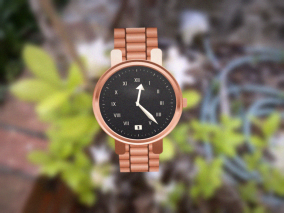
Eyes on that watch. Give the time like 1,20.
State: 12,23
